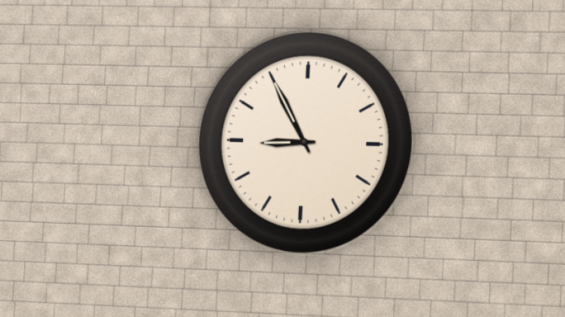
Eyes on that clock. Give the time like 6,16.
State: 8,55
